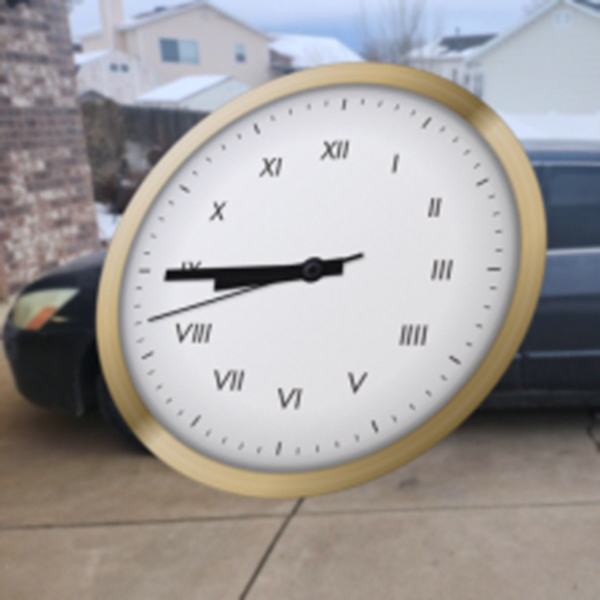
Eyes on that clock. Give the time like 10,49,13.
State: 8,44,42
